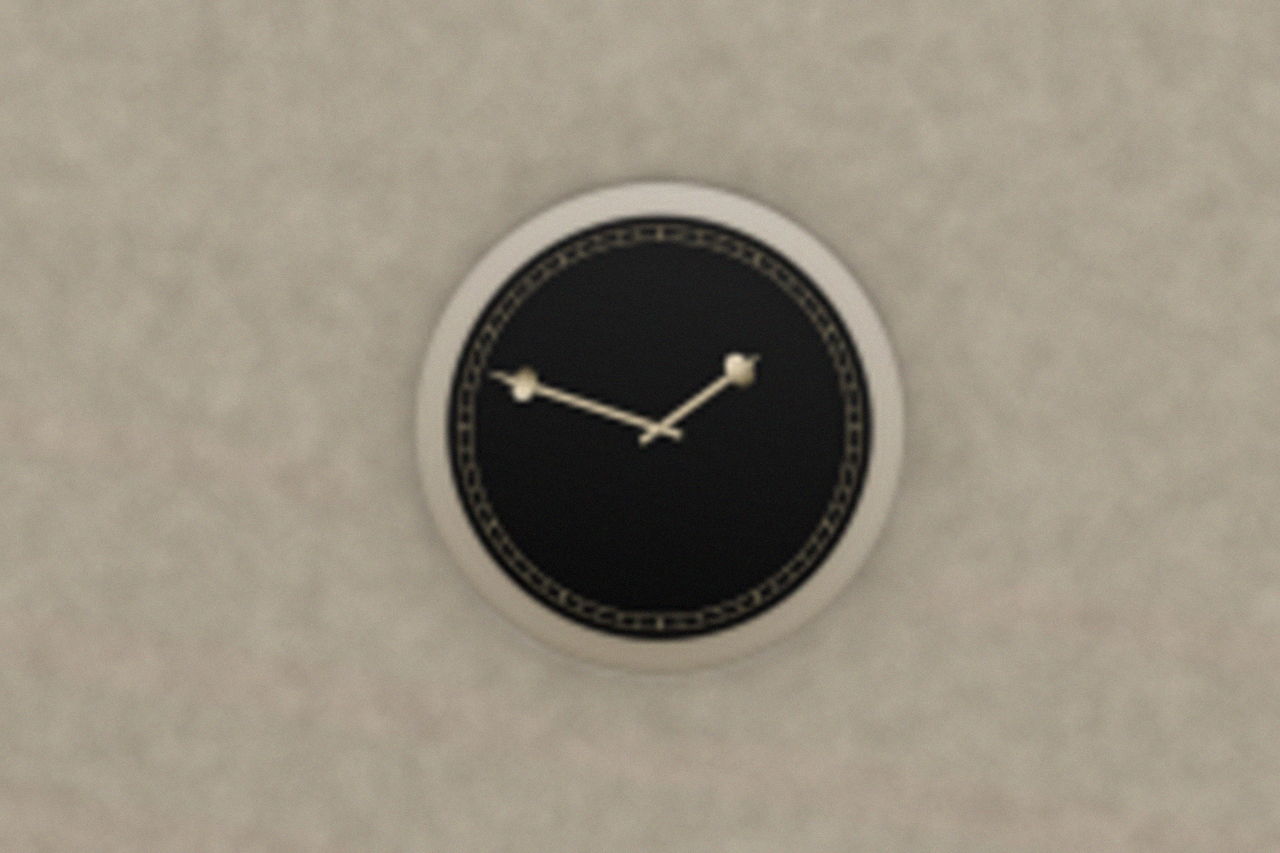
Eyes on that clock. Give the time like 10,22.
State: 1,48
